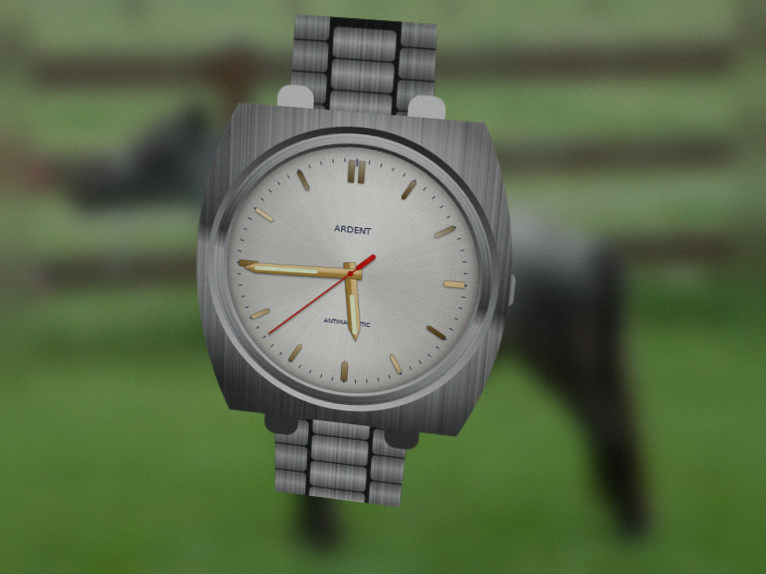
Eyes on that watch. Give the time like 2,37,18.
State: 5,44,38
